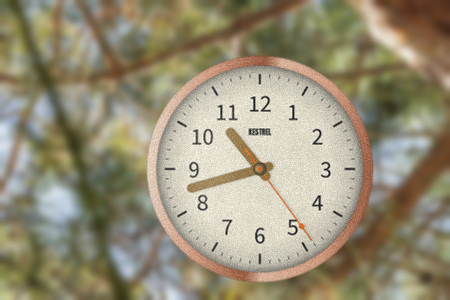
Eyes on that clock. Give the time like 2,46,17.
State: 10,42,24
